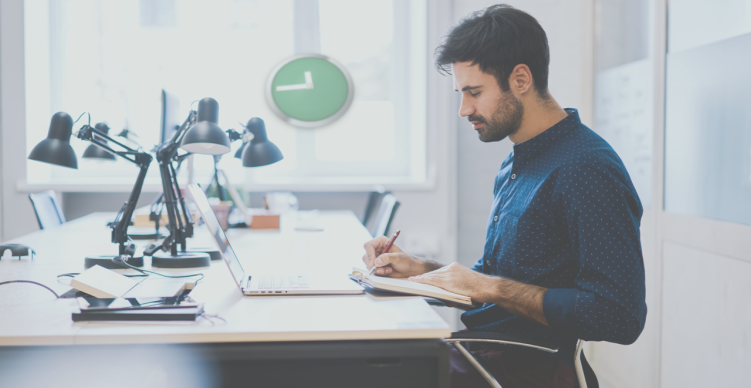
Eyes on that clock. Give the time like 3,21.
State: 11,44
